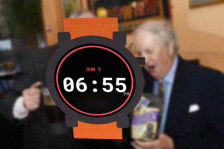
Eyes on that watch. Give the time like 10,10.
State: 6,55
